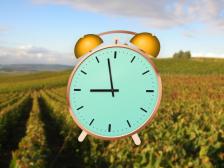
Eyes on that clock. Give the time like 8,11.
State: 8,58
